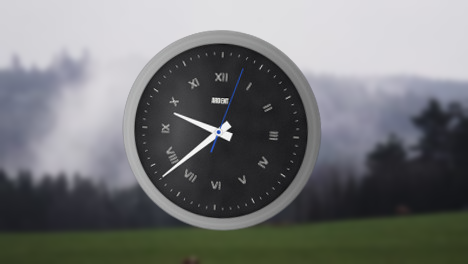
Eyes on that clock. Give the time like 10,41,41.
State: 9,38,03
